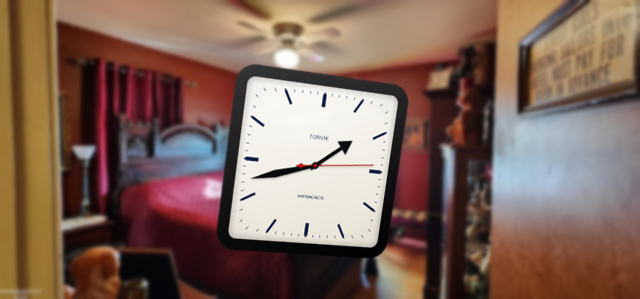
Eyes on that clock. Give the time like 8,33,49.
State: 1,42,14
